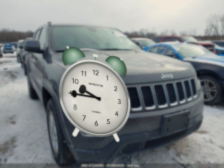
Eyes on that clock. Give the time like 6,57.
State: 9,45
